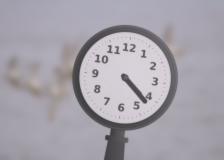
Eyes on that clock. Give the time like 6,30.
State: 4,22
